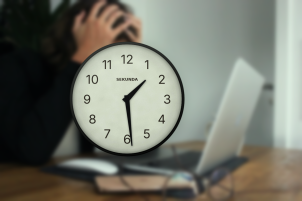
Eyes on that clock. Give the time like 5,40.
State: 1,29
